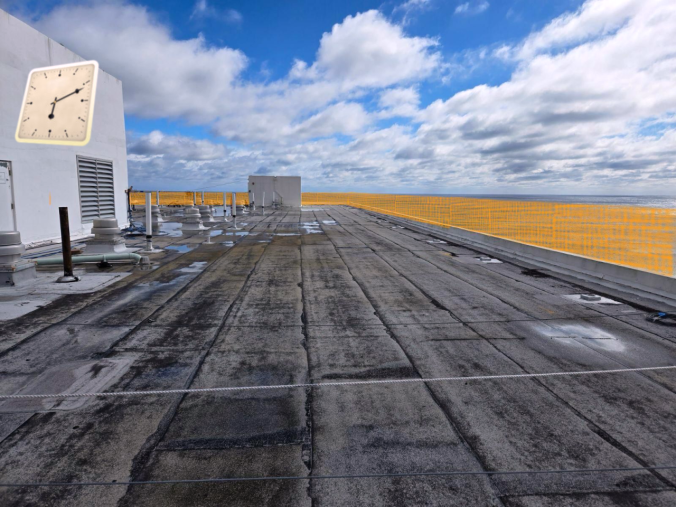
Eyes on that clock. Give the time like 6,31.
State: 6,11
